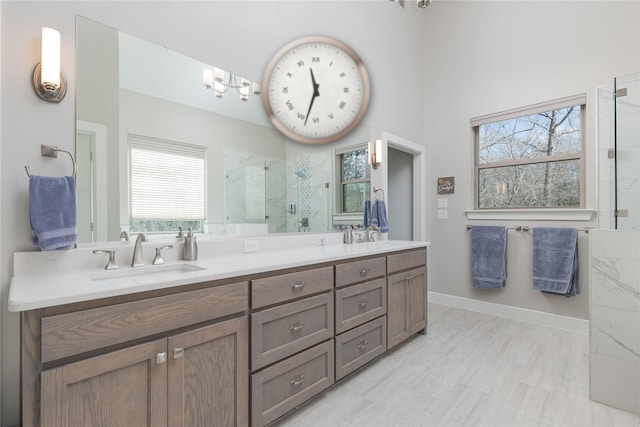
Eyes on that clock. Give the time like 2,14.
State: 11,33
